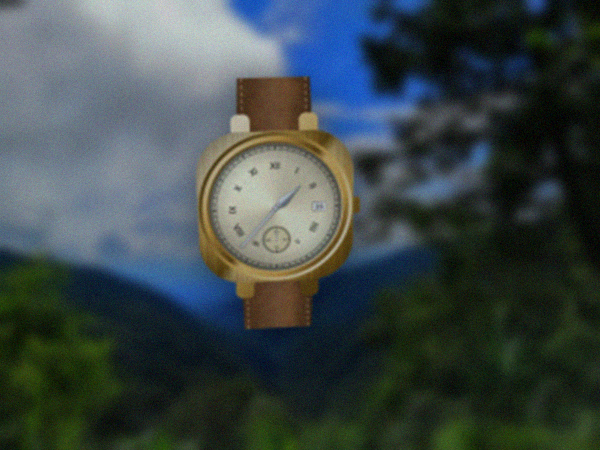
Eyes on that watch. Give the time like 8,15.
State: 1,37
